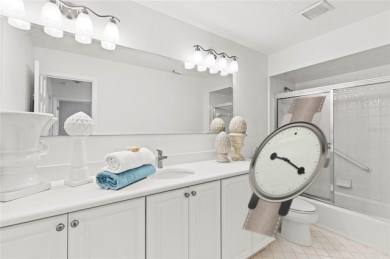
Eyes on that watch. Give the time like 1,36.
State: 9,19
